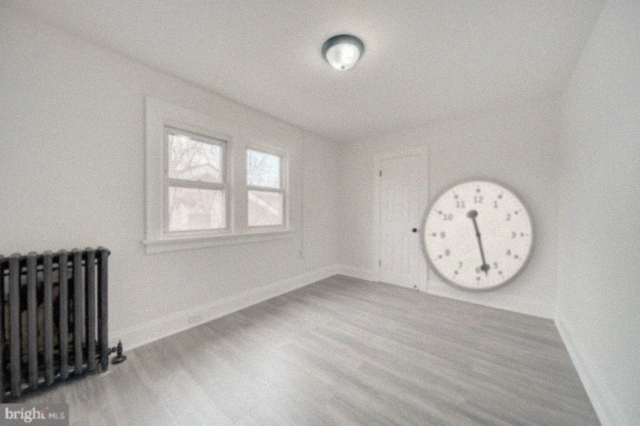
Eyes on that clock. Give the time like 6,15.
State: 11,28
